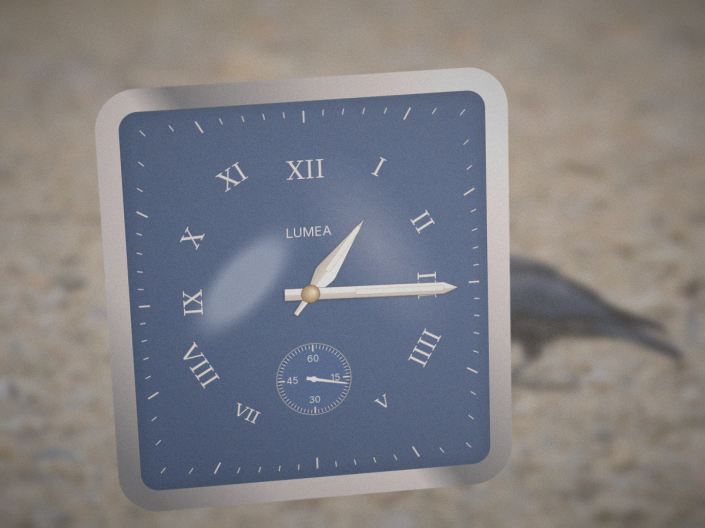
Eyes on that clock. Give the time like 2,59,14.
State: 1,15,17
